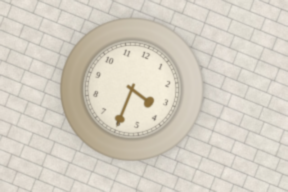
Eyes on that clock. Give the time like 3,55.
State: 3,30
